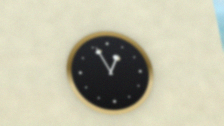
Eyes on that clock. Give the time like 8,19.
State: 12,56
